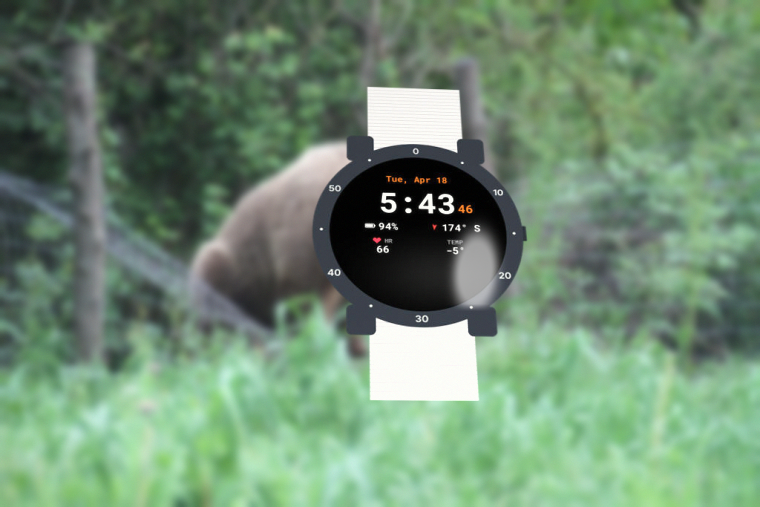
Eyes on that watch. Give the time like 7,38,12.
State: 5,43,46
